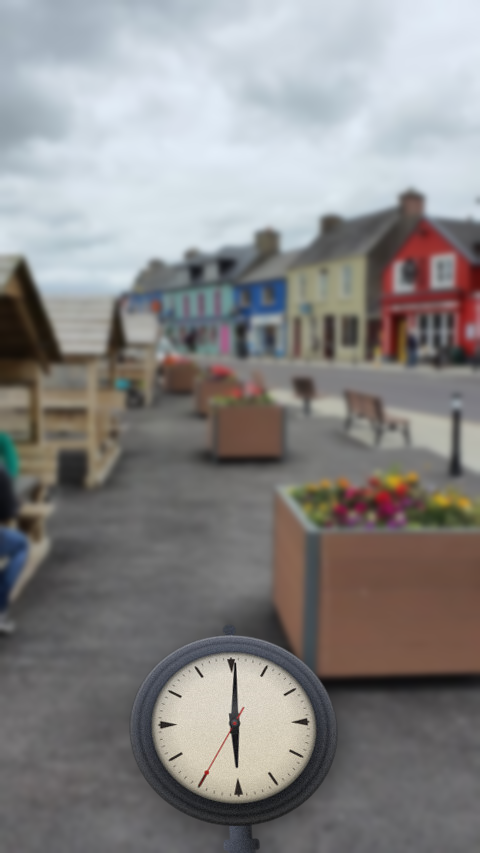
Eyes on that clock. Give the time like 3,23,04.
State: 6,00,35
